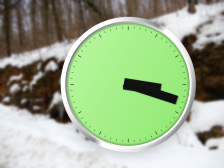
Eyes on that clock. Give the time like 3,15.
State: 3,18
